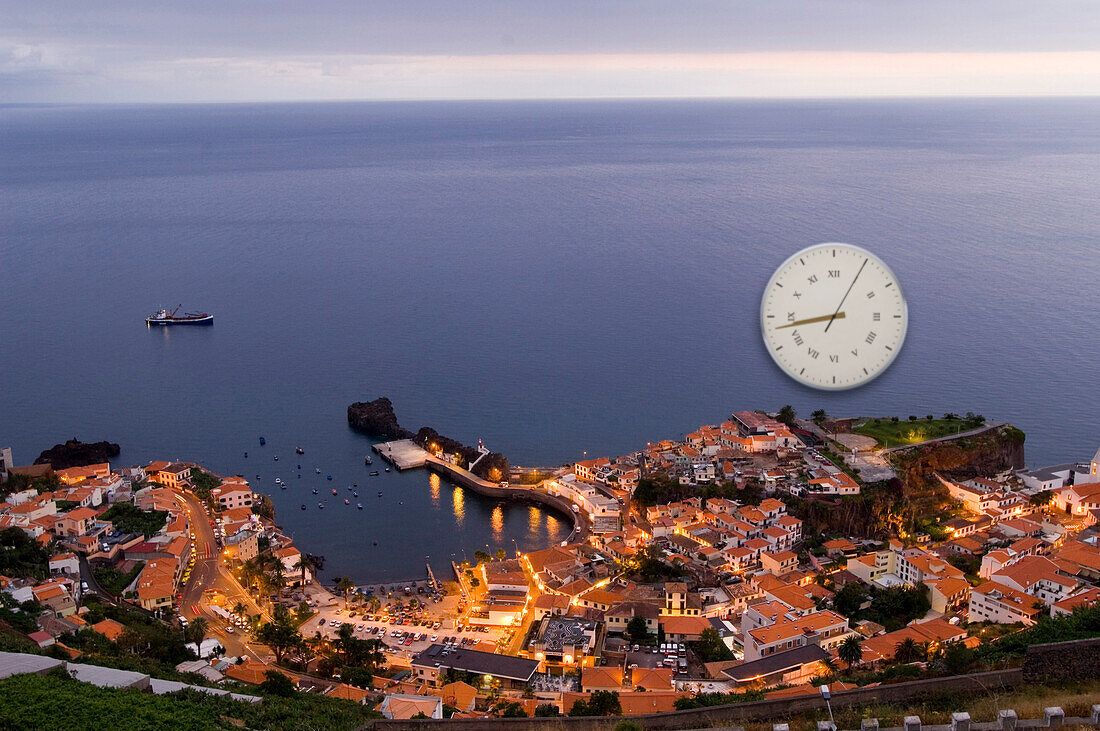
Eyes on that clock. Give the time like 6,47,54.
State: 8,43,05
